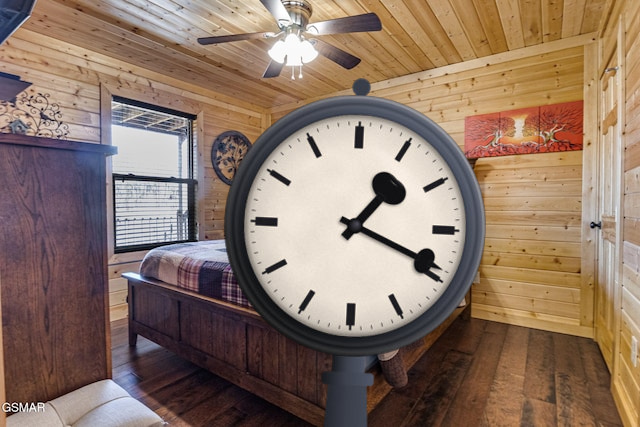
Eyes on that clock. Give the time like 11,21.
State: 1,19
